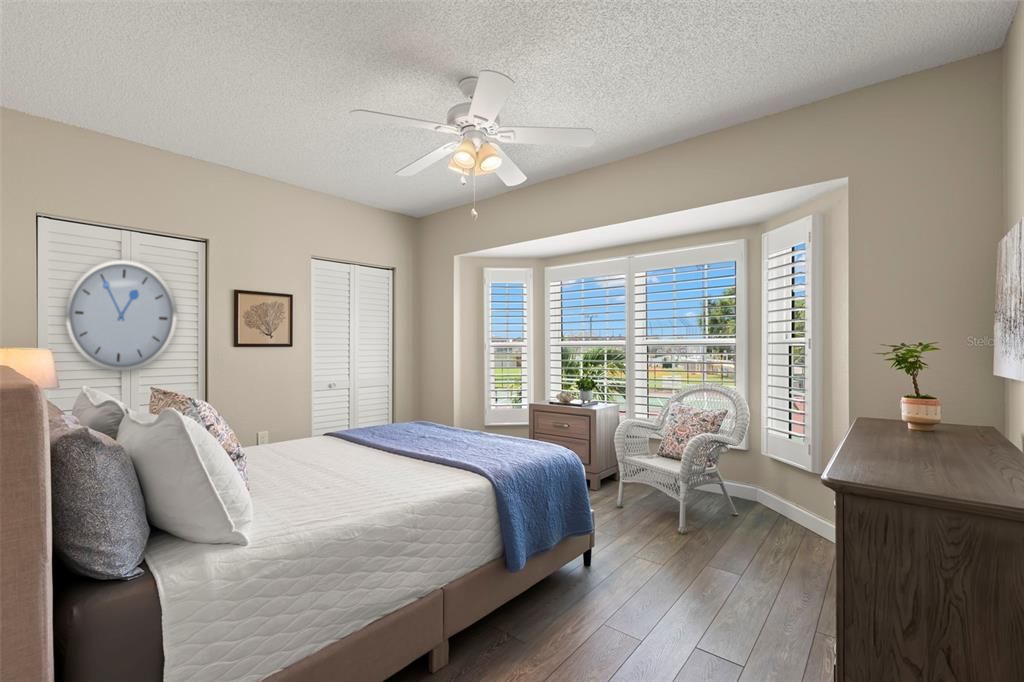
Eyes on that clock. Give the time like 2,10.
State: 12,55
